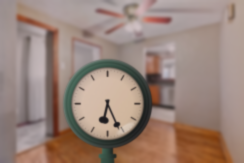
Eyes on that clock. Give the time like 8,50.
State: 6,26
